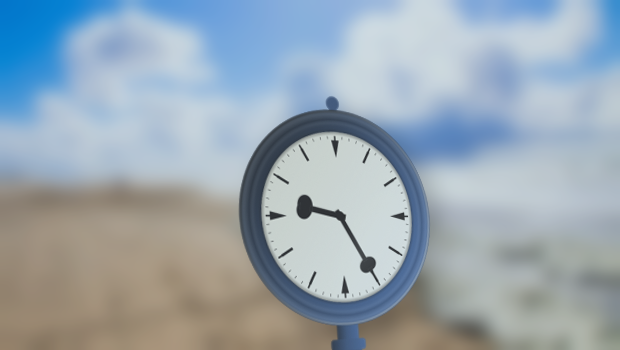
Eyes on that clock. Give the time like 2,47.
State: 9,25
